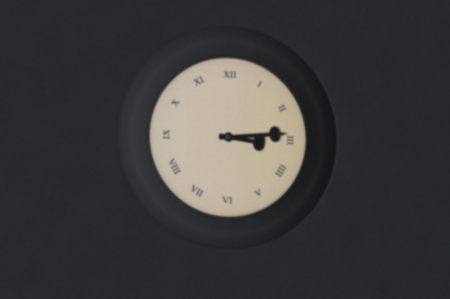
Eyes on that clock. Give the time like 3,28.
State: 3,14
